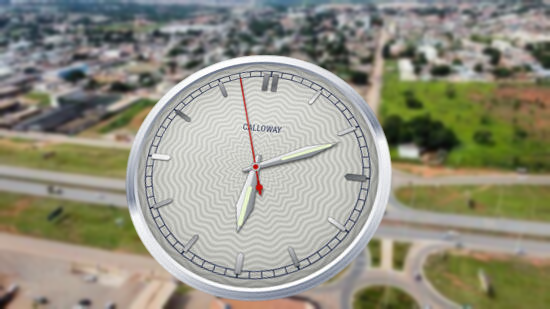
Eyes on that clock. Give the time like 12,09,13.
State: 6,10,57
